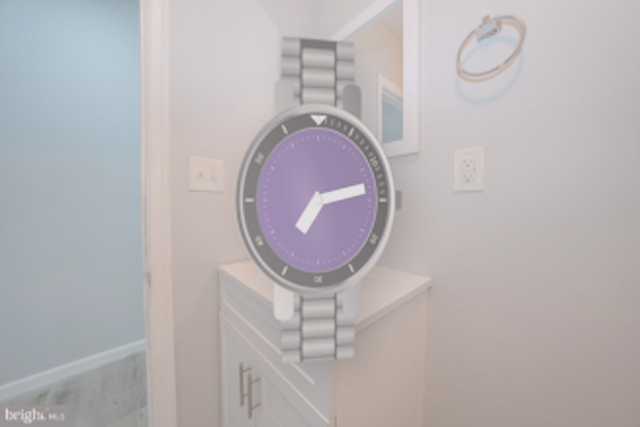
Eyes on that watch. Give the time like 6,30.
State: 7,13
